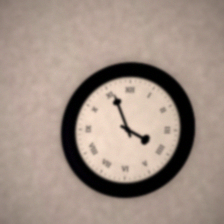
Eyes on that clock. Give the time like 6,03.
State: 3,56
